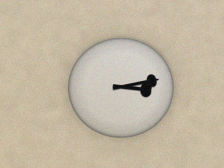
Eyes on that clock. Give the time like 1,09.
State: 3,13
